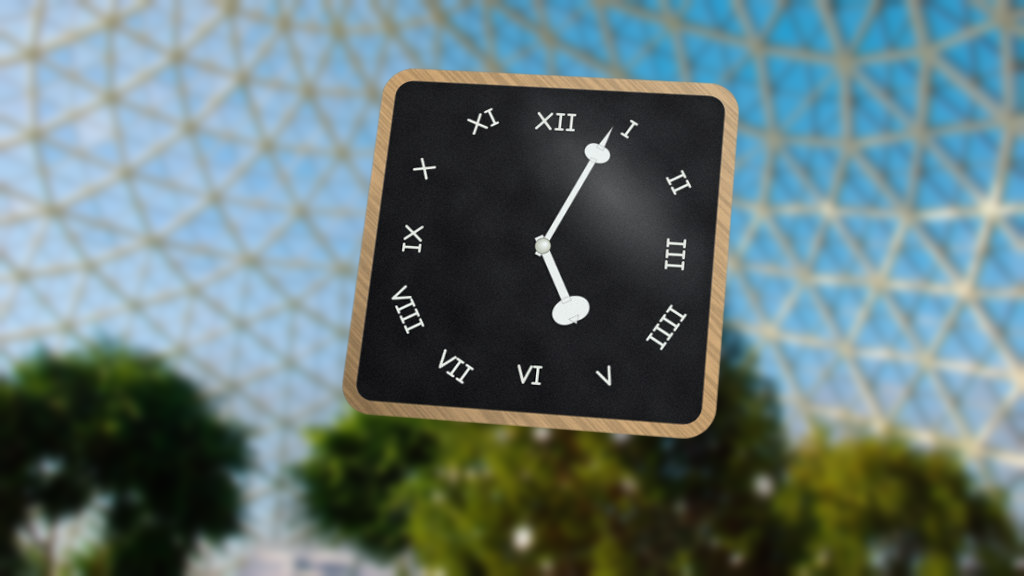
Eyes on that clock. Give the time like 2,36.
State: 5,04
